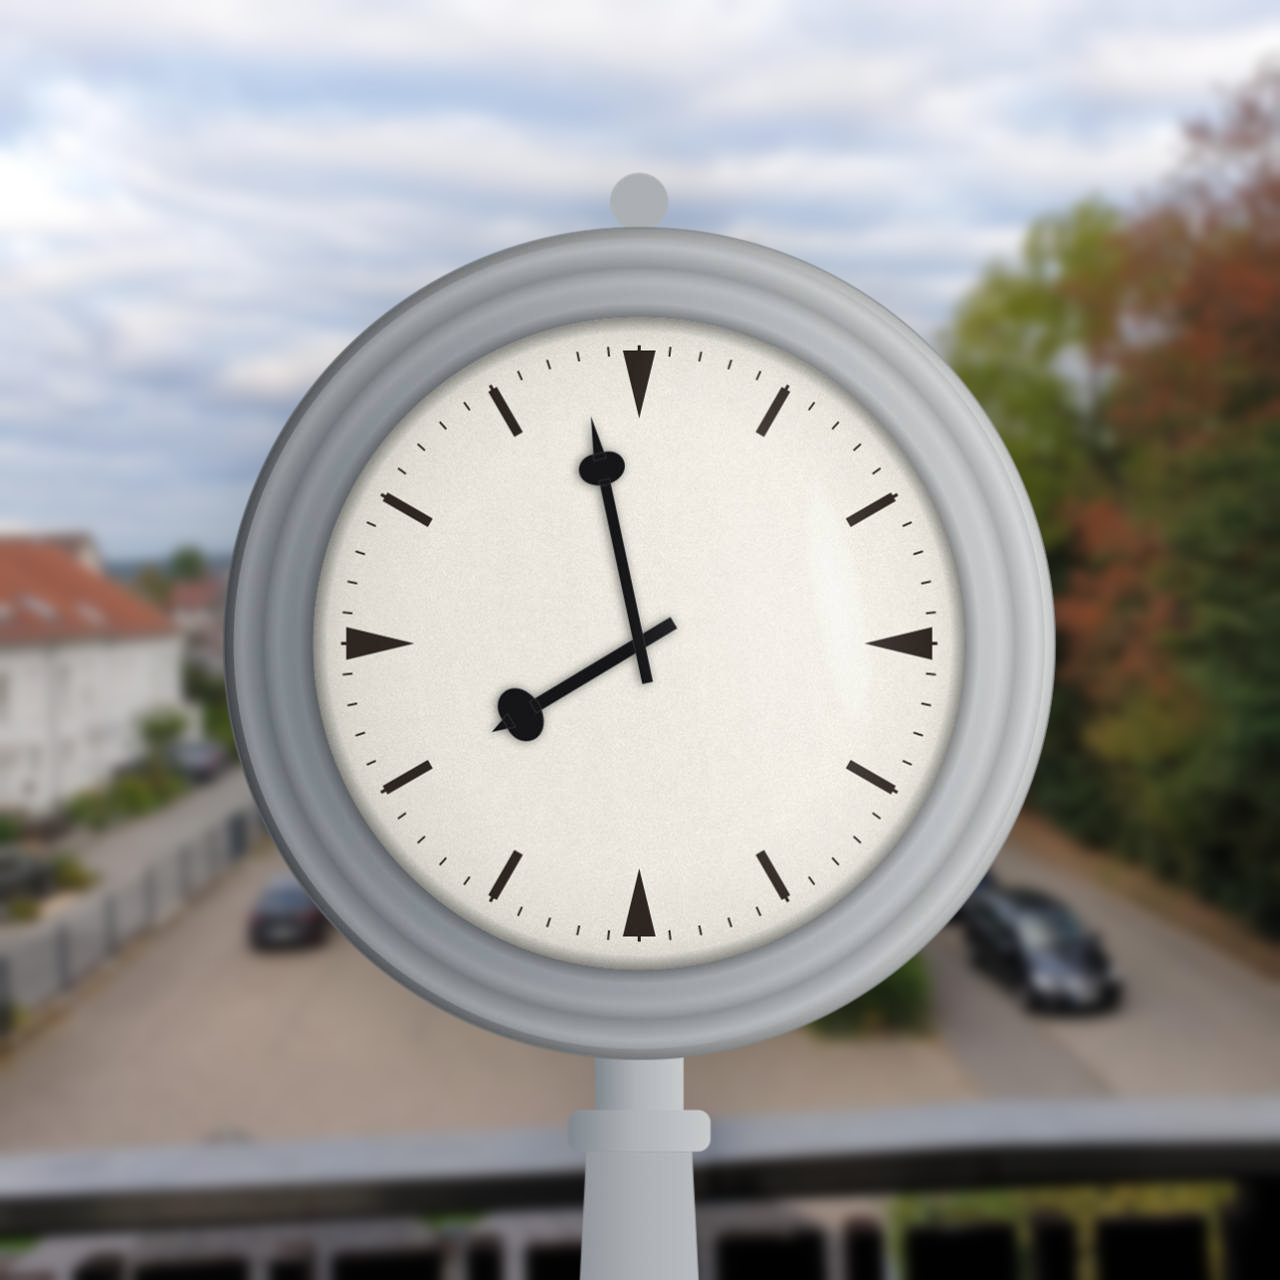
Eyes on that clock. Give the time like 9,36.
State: 7,58
